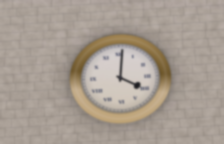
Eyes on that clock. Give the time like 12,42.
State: 4,01
